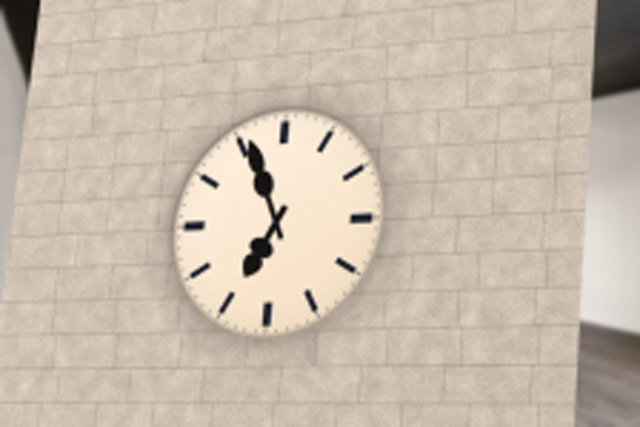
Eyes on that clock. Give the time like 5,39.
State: 6,56
